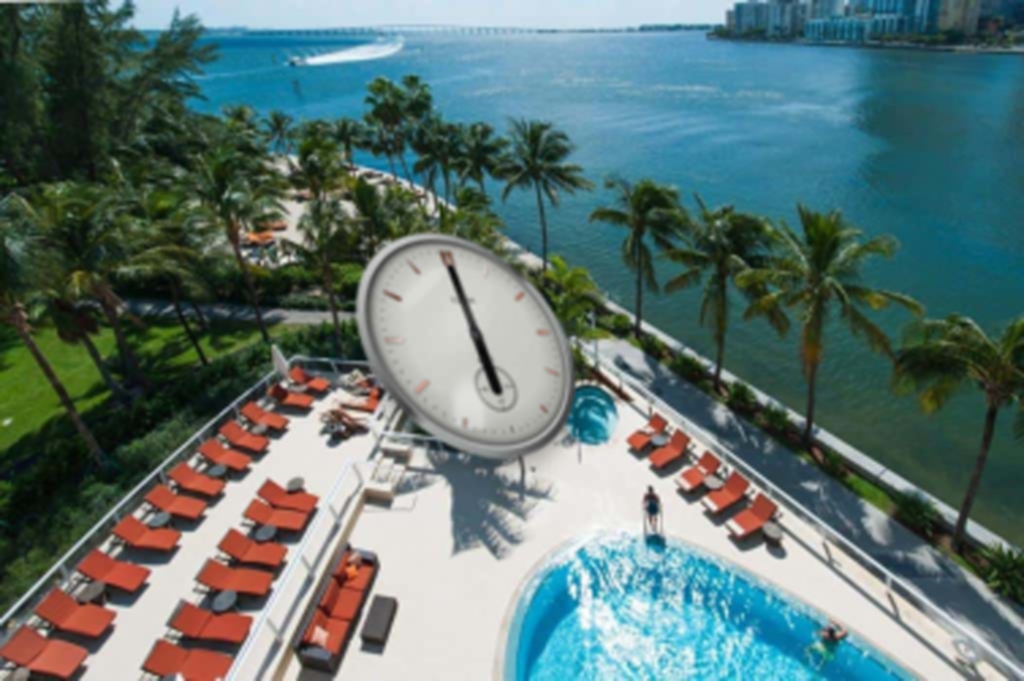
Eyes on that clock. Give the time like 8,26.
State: 6,00
